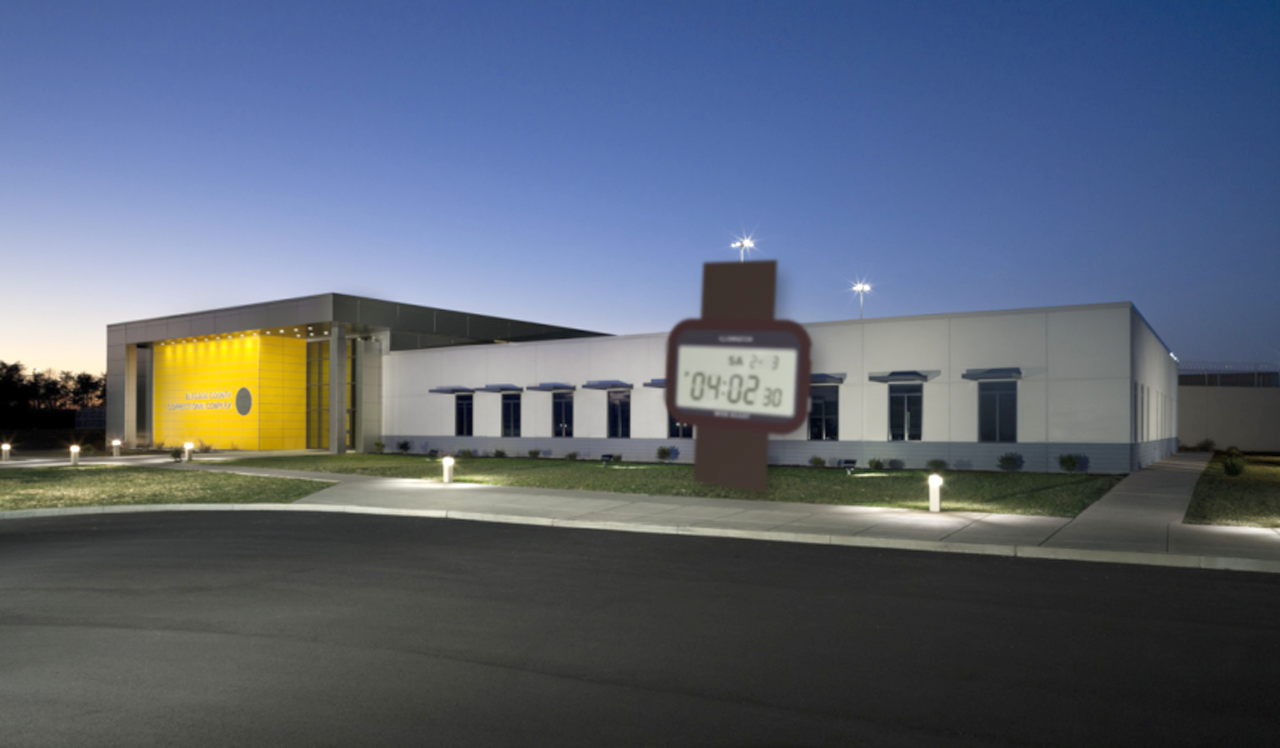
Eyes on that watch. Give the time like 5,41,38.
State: 4,02,30
